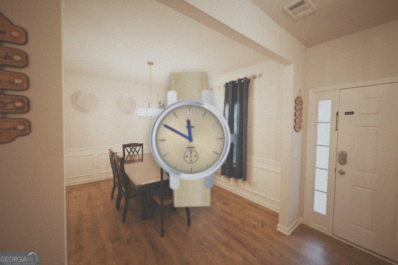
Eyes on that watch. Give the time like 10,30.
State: 11,50
